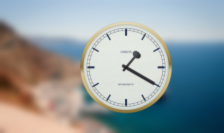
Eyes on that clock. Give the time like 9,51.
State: 1,20
